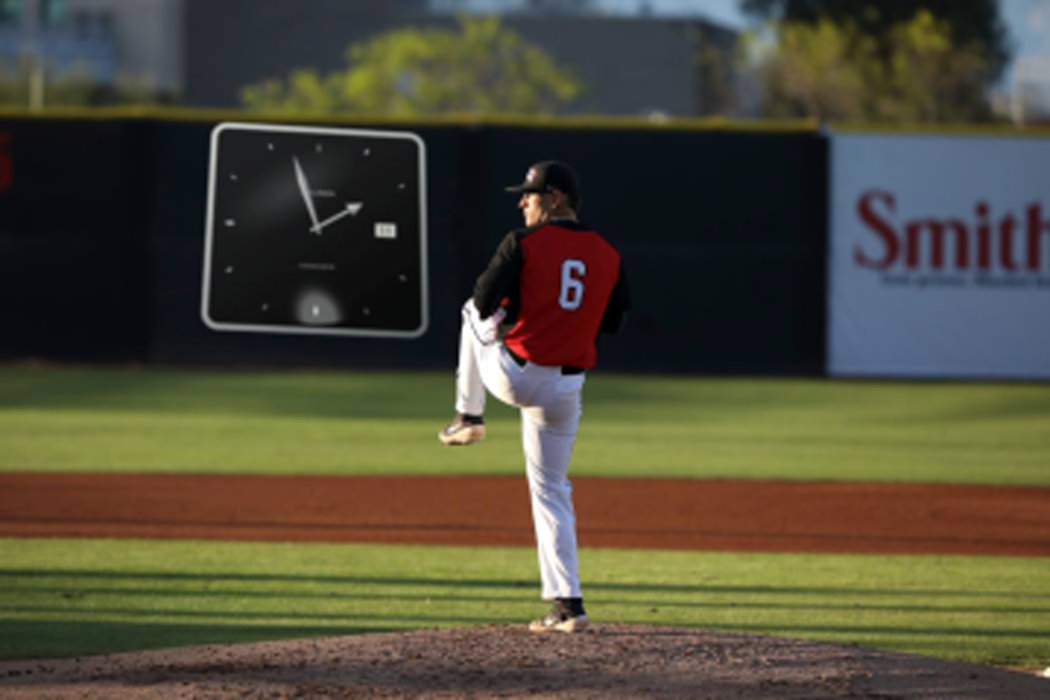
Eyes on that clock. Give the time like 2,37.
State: 1,57
